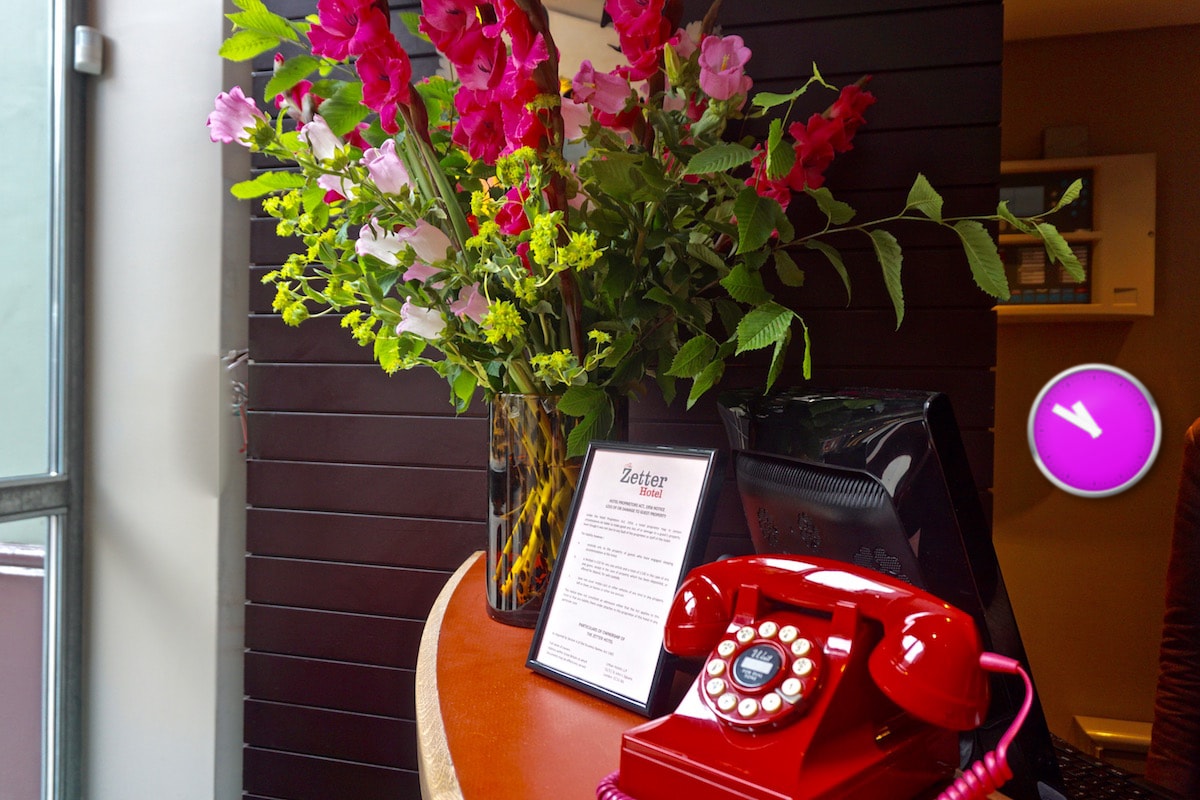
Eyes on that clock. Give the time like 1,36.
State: 10,50
